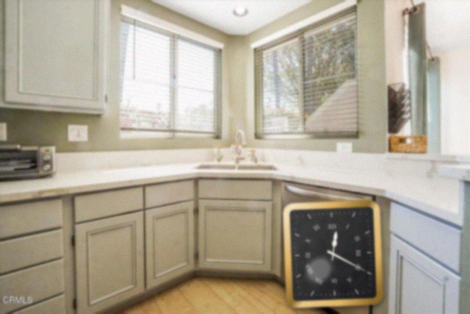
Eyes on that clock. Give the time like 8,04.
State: 12,20
